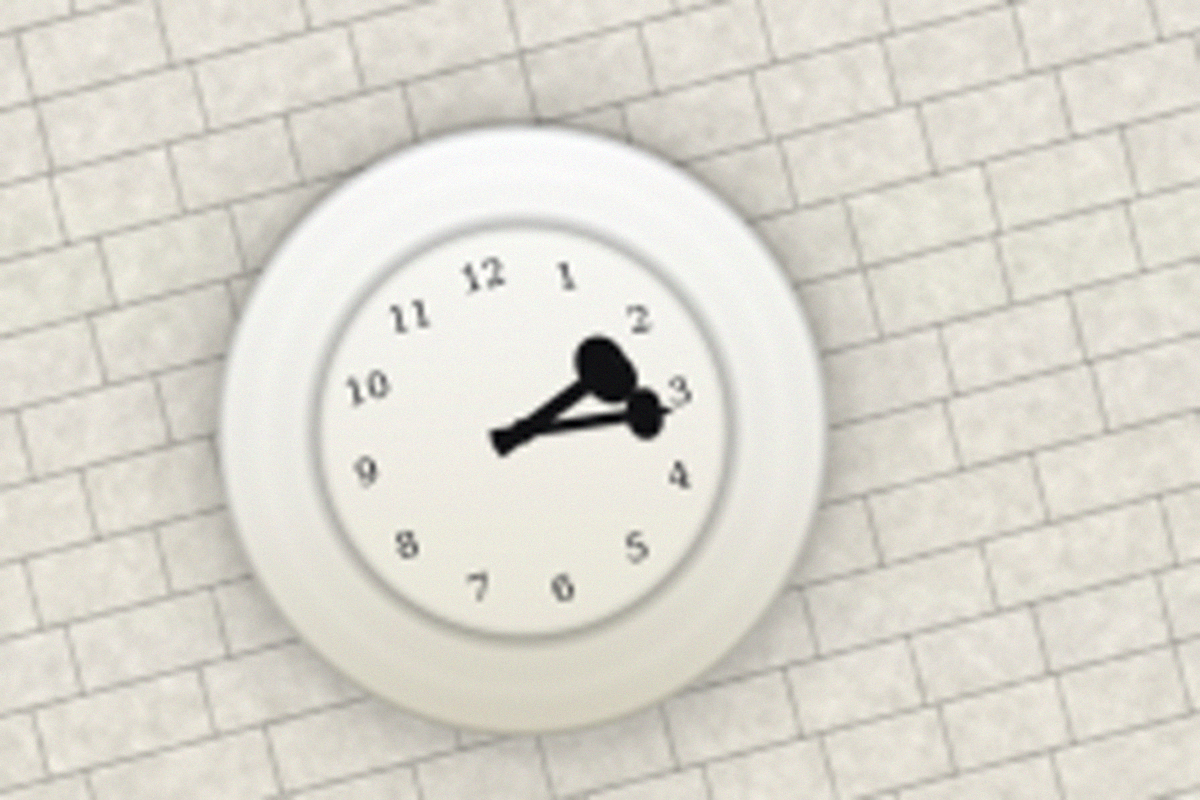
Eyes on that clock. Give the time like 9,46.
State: 2,16
